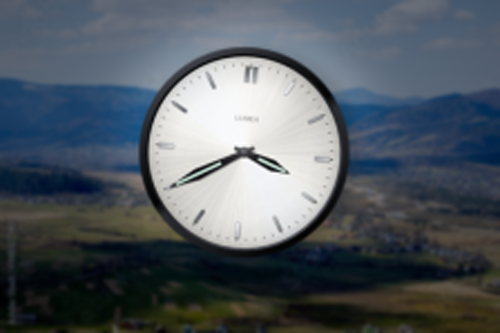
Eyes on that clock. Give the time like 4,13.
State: 3,40
